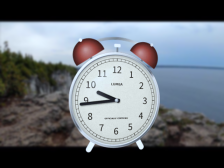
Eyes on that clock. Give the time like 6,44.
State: 9,44
